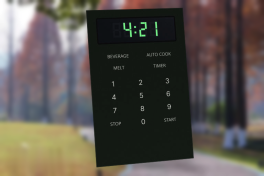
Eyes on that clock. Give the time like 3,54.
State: 4,21
